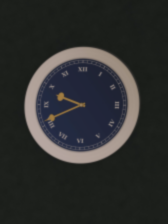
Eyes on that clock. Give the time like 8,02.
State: 9,41
